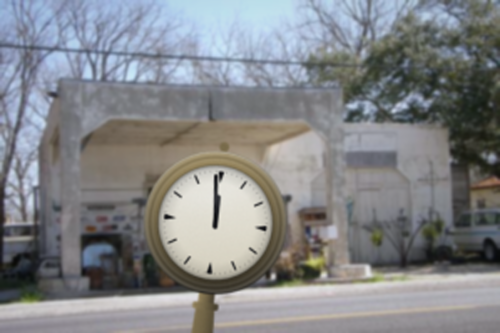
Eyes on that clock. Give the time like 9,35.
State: 11,59
